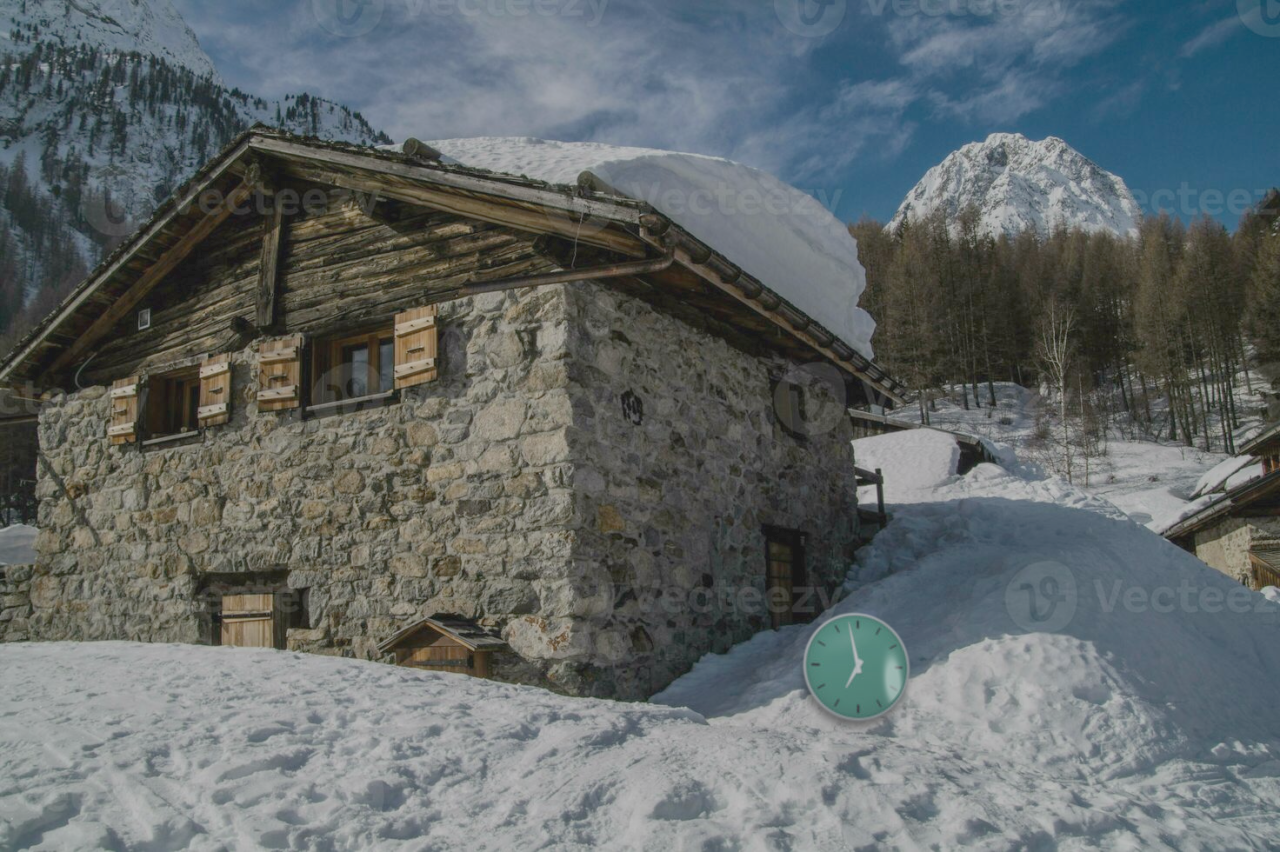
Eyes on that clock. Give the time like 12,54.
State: 6,58
